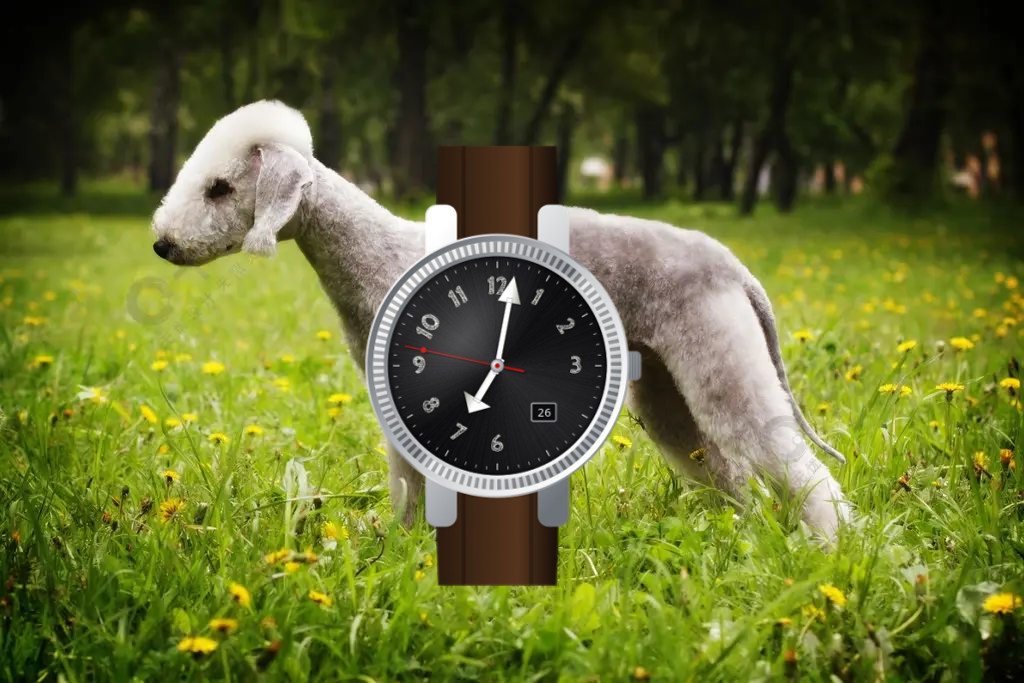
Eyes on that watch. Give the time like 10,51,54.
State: 7,01,47
